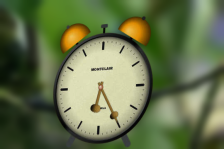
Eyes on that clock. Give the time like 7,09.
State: 6,25
